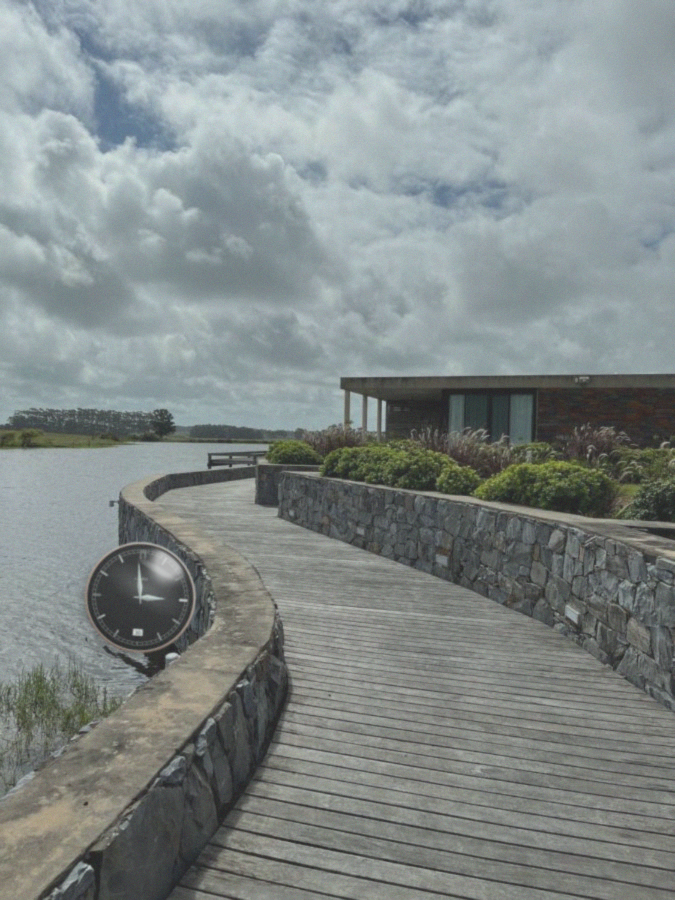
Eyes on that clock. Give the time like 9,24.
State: 2,59
